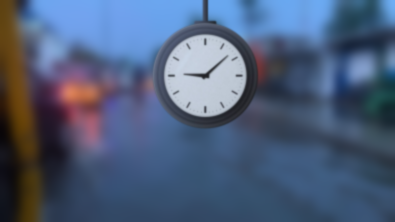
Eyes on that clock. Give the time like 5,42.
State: 9,08
